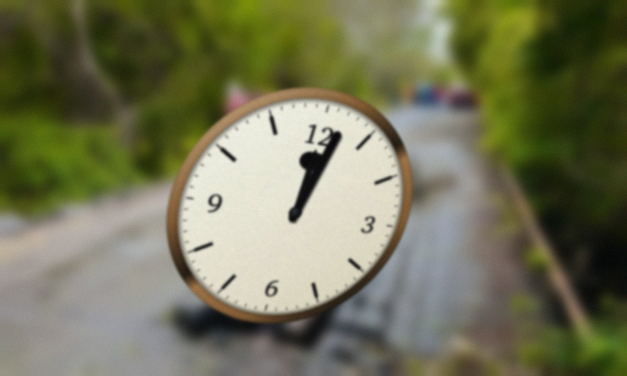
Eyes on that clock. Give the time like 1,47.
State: 12,02
